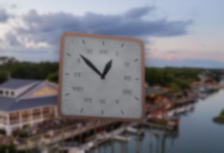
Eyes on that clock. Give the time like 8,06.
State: 12,52
